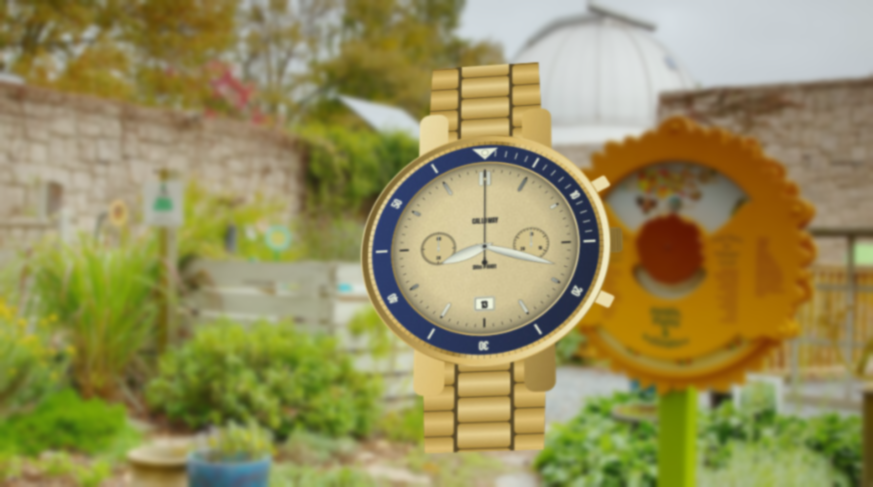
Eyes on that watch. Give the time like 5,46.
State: 8,18
